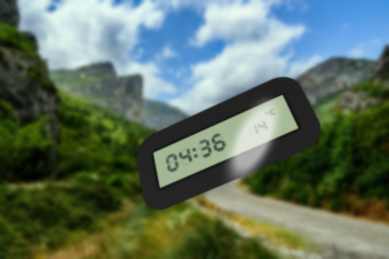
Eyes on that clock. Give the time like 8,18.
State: 4,36
